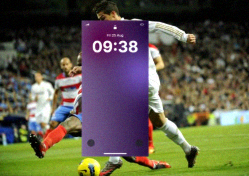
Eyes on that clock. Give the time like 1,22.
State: 9,38
